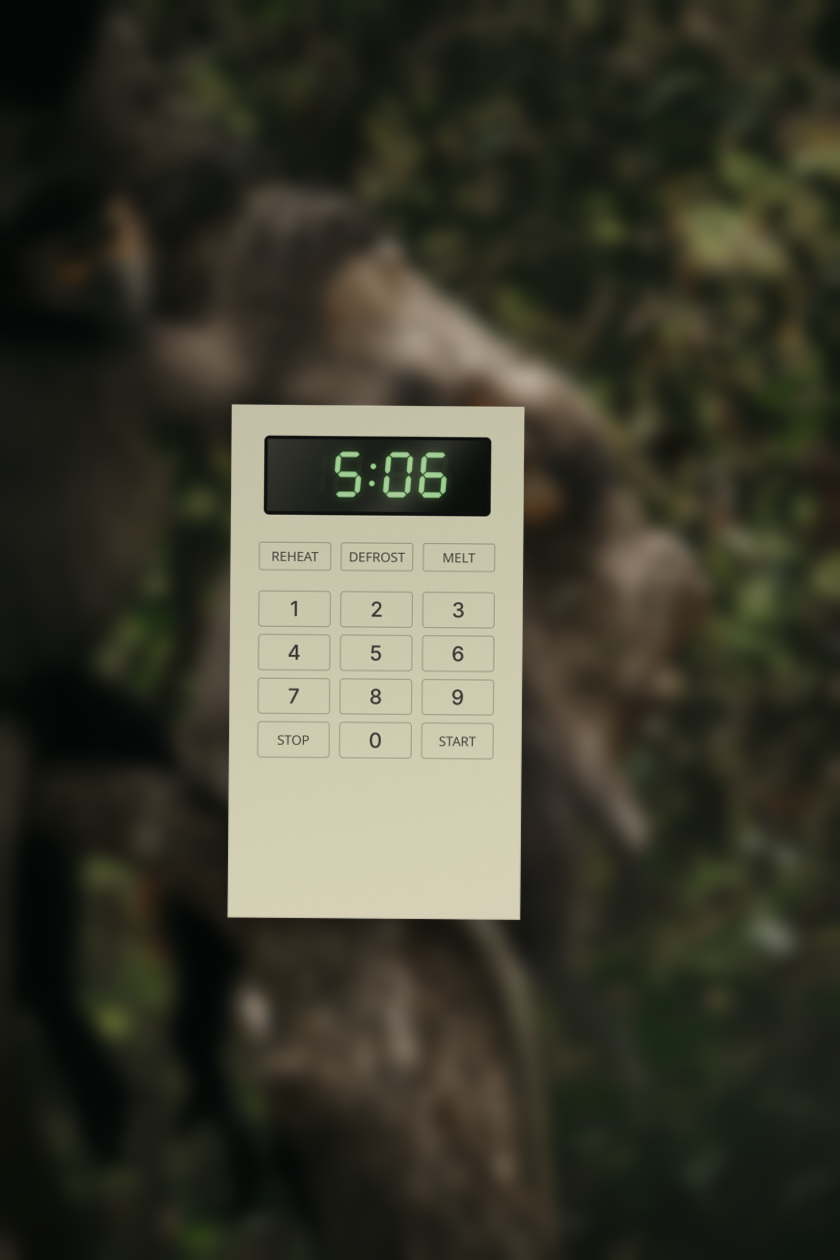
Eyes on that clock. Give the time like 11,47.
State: 5,06
